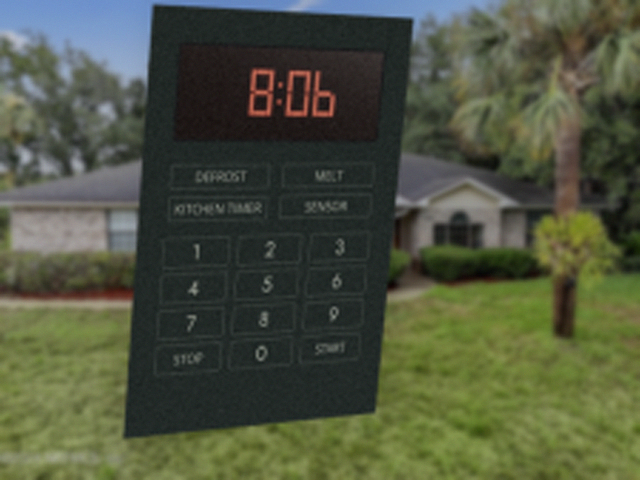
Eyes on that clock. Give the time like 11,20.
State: 8,06
